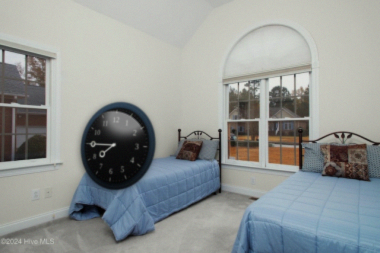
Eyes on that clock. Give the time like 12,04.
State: 7,45
